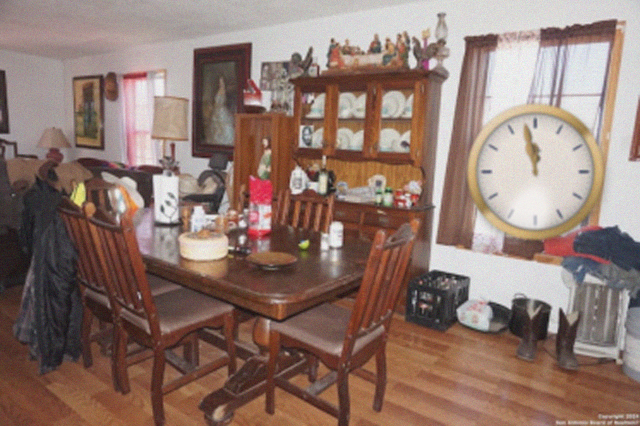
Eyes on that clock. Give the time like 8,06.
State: 11,58
